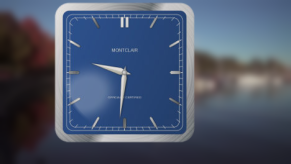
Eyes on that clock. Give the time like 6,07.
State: 9,31
